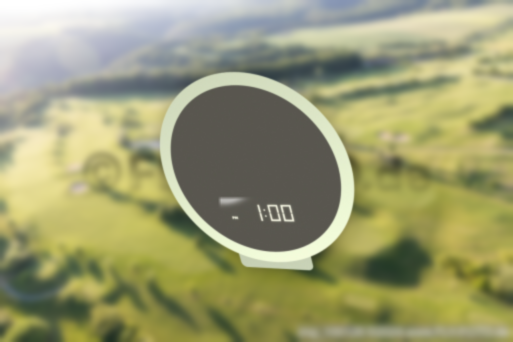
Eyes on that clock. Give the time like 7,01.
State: 1,00
